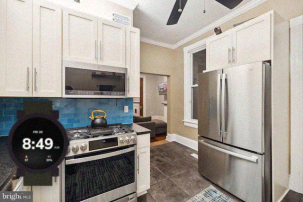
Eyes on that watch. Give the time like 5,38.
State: 8,49
